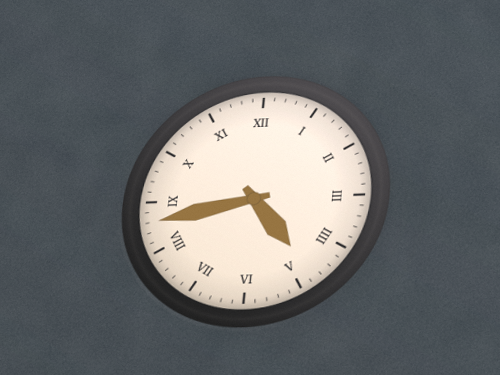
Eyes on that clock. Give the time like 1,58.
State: 4,43
